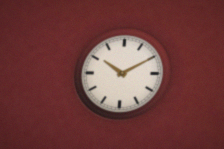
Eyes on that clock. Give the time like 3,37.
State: 10,10
